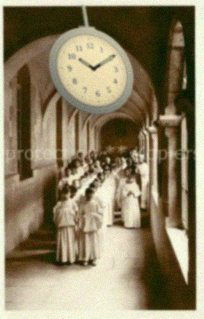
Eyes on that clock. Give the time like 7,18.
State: 10,10
